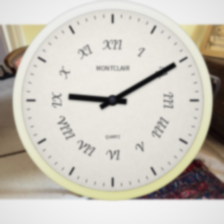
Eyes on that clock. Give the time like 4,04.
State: 9,10
